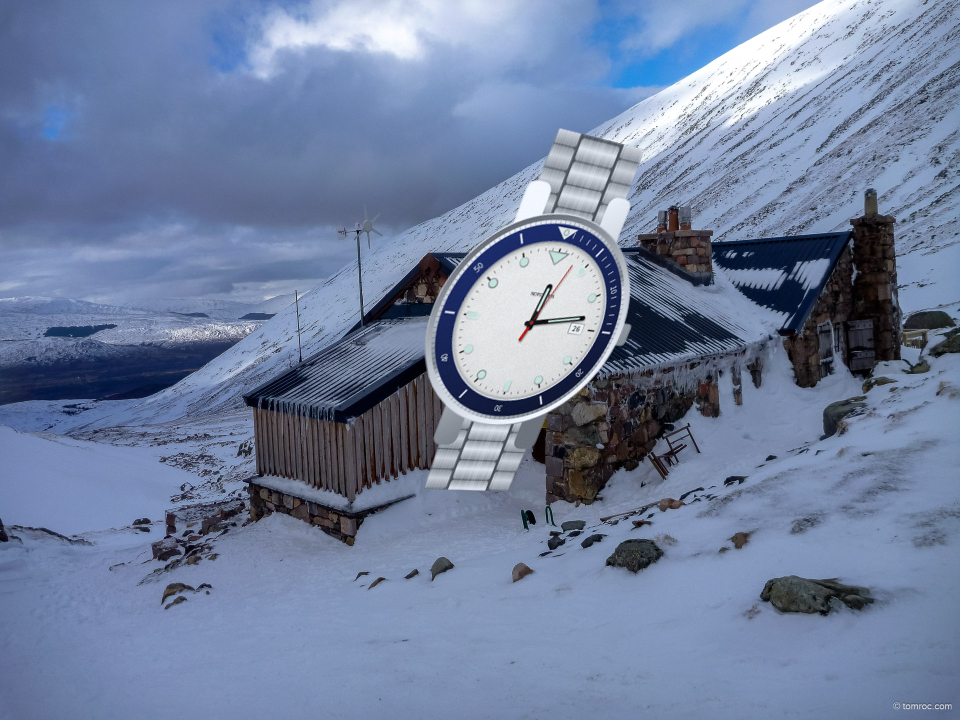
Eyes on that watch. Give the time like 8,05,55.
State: 12,13,03
